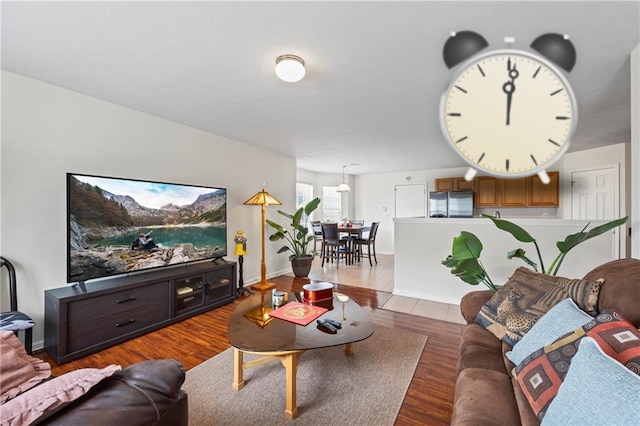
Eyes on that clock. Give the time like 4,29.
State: 12,01
